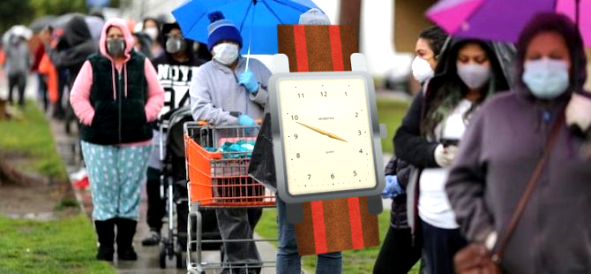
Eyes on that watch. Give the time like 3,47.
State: 3,49
